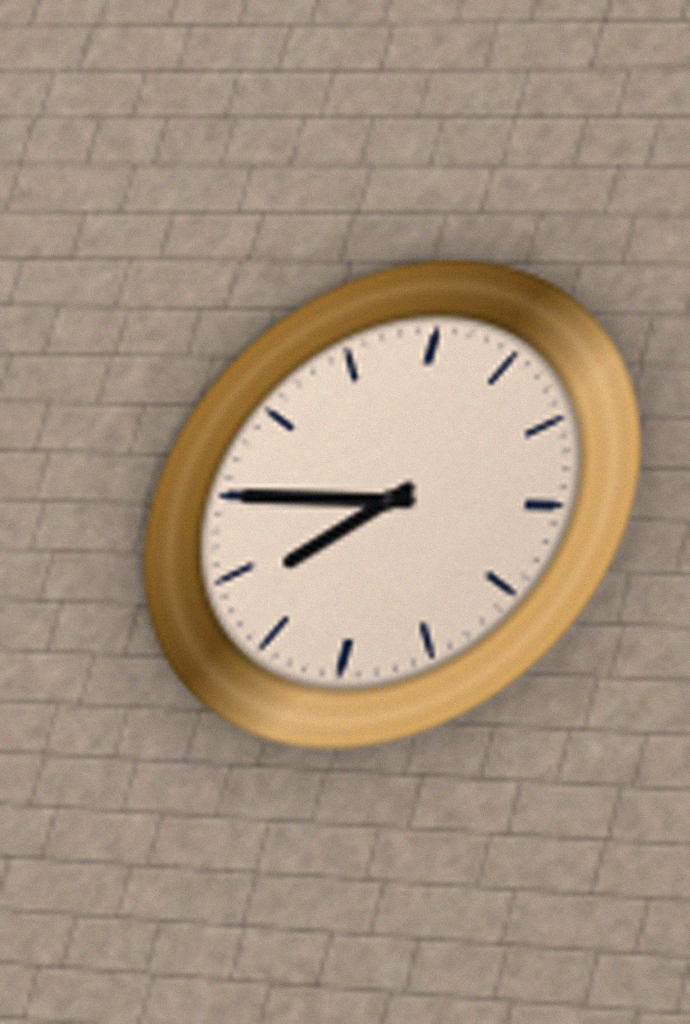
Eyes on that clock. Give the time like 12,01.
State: 7,45
